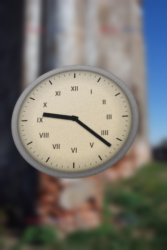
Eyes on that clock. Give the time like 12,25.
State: 9,22
